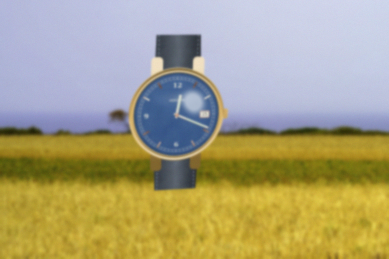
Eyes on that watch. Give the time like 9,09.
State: 12,19
